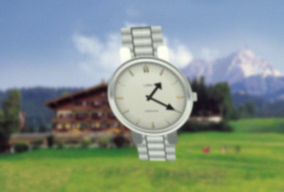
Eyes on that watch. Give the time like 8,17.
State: 1,20
